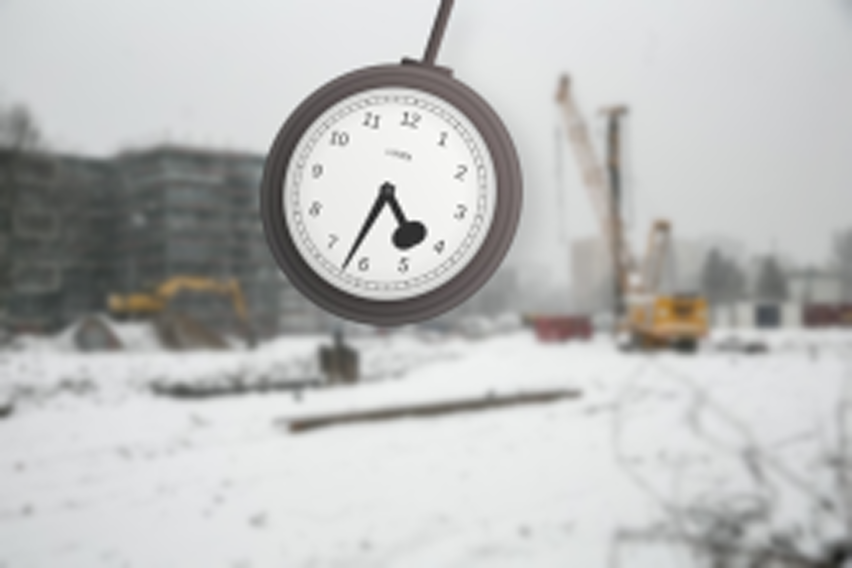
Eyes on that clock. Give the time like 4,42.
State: 4,32
